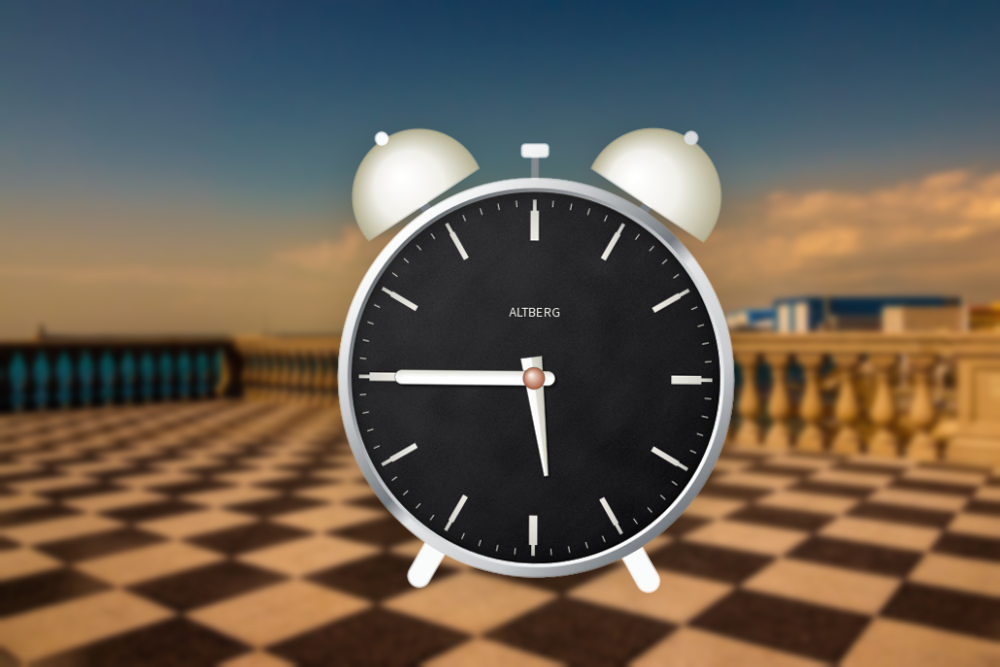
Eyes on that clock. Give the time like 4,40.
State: 5,45
